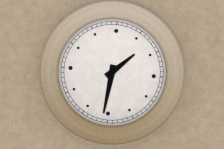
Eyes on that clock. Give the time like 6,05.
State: 1,31
